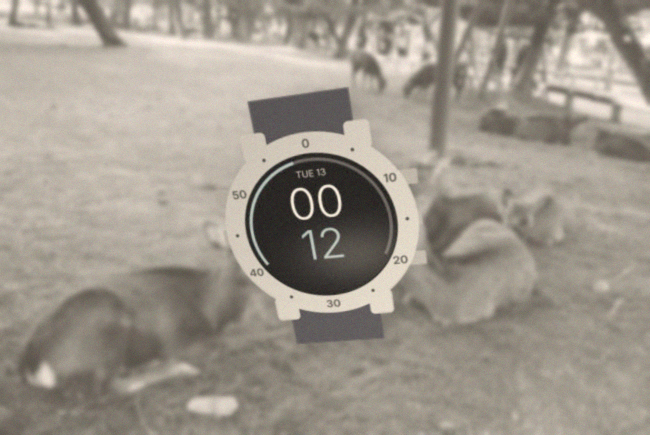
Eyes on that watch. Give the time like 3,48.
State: 0,12
